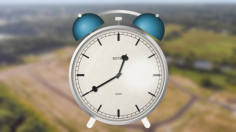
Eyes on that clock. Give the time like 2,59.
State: 12,40
